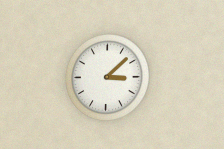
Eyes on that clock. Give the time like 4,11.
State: 3,08
